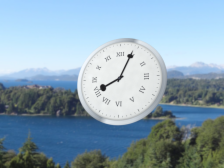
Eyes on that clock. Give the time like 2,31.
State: 8,04
